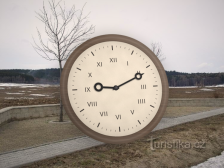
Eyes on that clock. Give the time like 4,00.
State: 9,11
